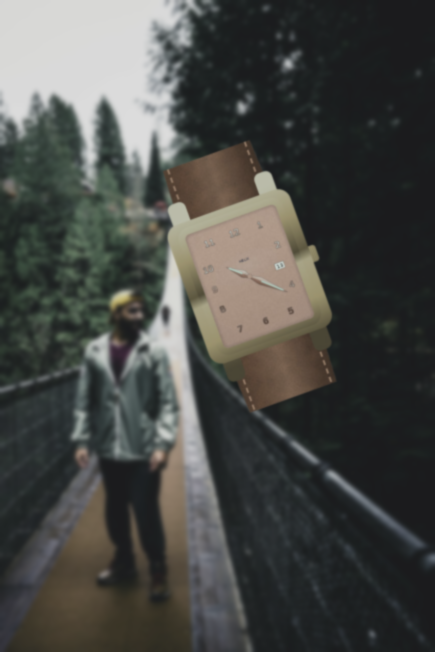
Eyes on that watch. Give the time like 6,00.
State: 10,22
